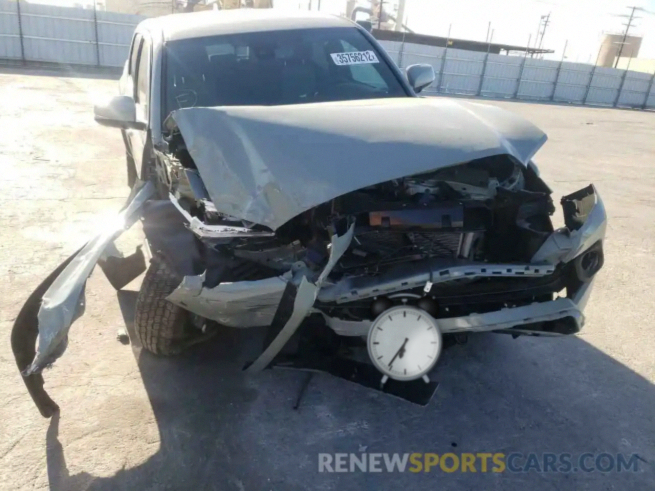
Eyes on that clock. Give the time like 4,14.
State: 6,36
